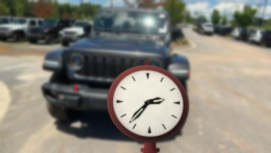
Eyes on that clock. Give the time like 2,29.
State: 2,37
